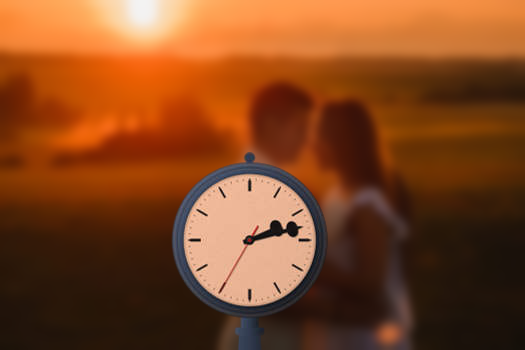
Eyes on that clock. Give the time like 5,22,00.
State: 2,12,35
